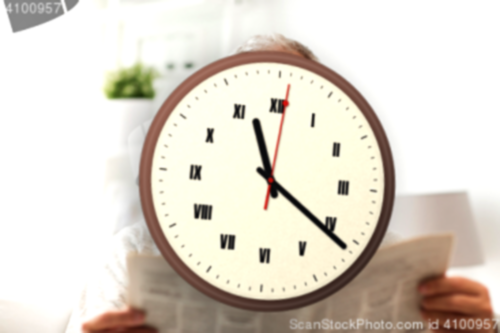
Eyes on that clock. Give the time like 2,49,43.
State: 11,21,01
